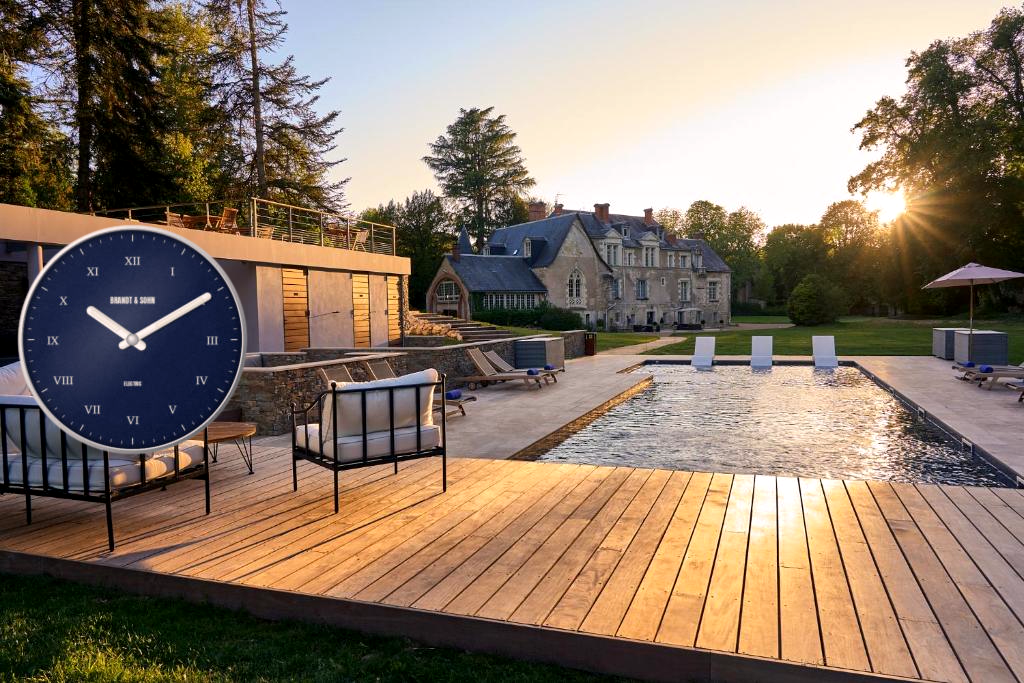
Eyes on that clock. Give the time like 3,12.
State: 10,10
